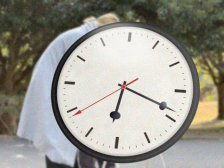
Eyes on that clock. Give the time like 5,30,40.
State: 6,18,39
